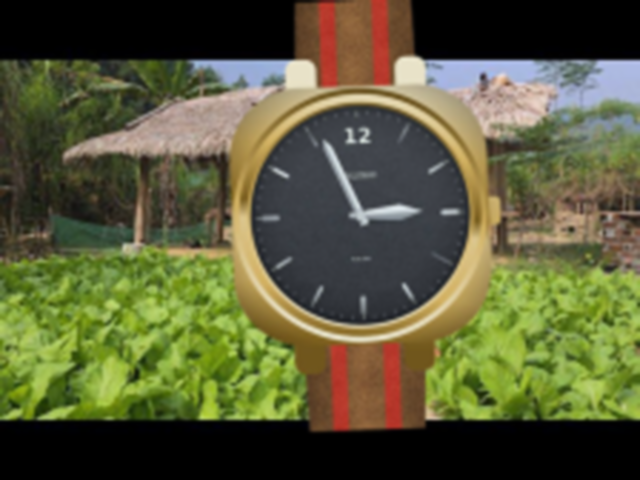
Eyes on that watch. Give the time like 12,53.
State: 2,56
